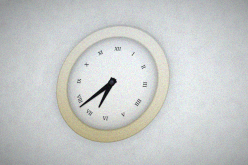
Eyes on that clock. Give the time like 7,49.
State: 6,38
